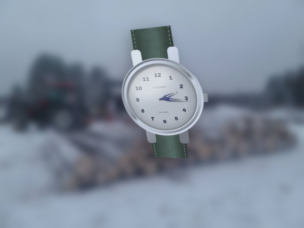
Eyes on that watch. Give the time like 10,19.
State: 2,16
